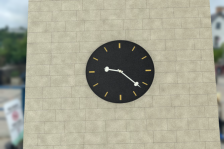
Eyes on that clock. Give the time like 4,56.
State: 9,22
